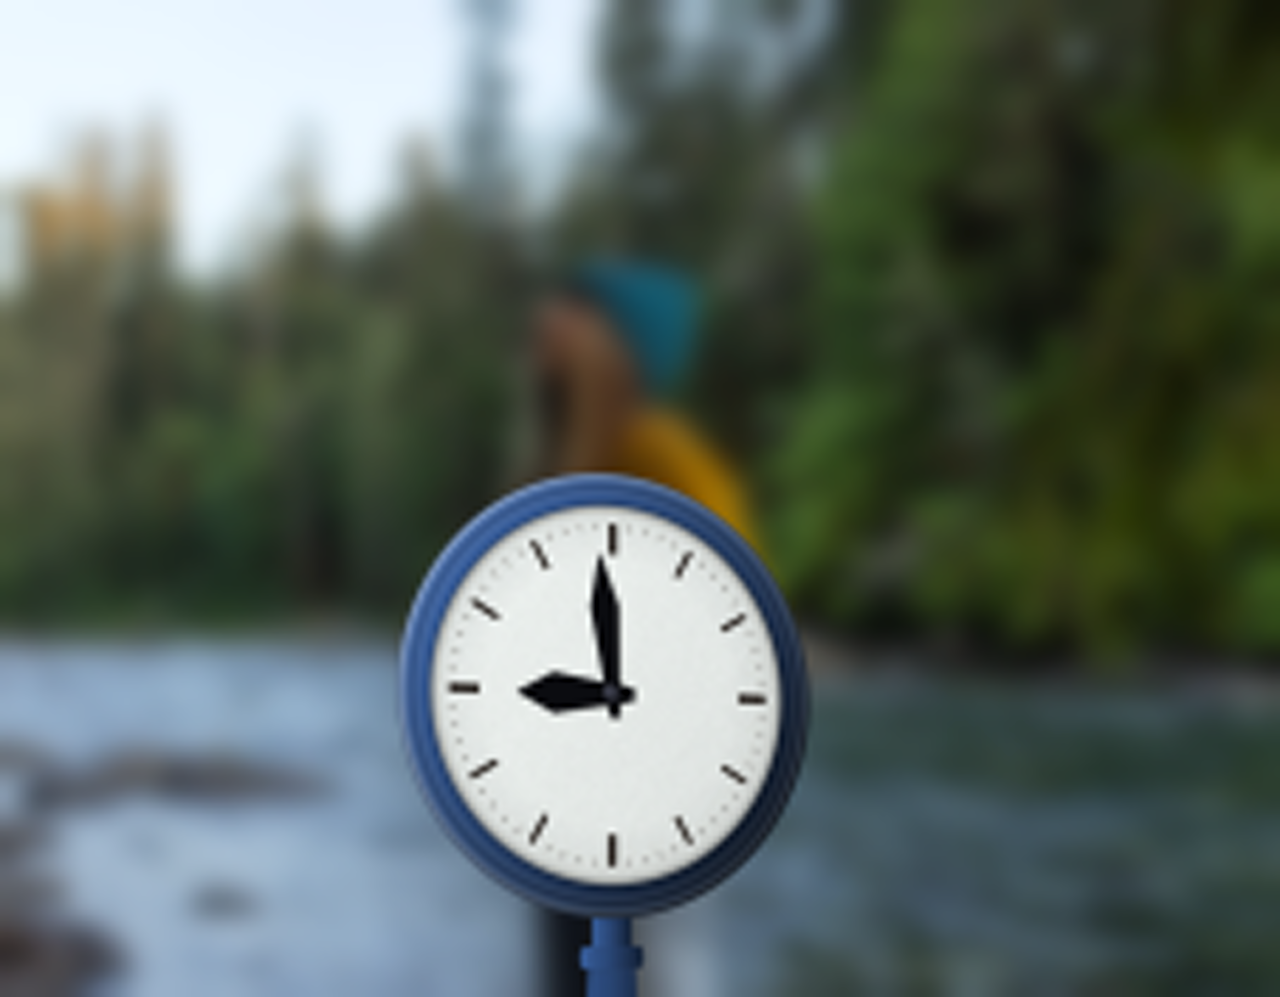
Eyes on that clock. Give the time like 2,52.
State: 8,59
